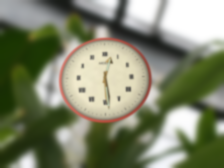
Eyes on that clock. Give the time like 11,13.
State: 12,29
